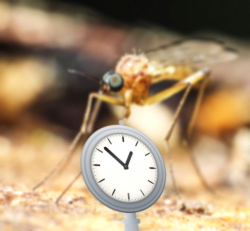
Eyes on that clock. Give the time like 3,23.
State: 12,52
